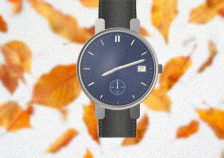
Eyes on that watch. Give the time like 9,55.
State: 8,12
